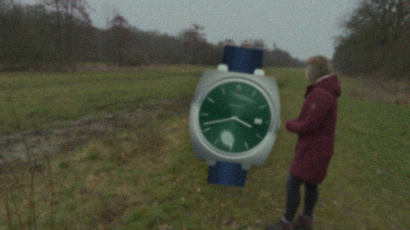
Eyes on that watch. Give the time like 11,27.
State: 3,42
